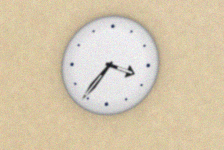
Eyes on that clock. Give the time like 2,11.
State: 3,36
